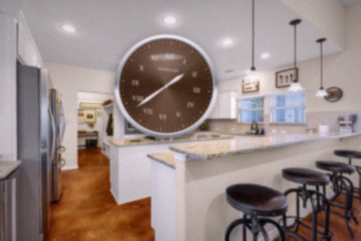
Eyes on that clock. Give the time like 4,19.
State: 1,38
